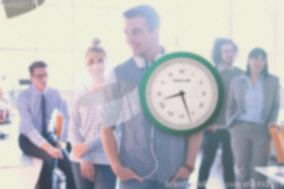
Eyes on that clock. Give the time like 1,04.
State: 8,27
